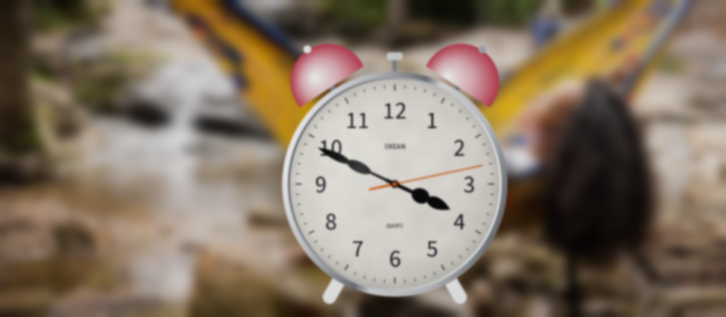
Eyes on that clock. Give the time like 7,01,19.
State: 3,49,13
